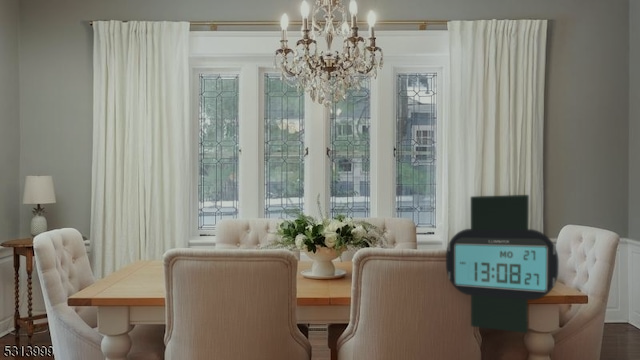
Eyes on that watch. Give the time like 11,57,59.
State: 13,08,27
